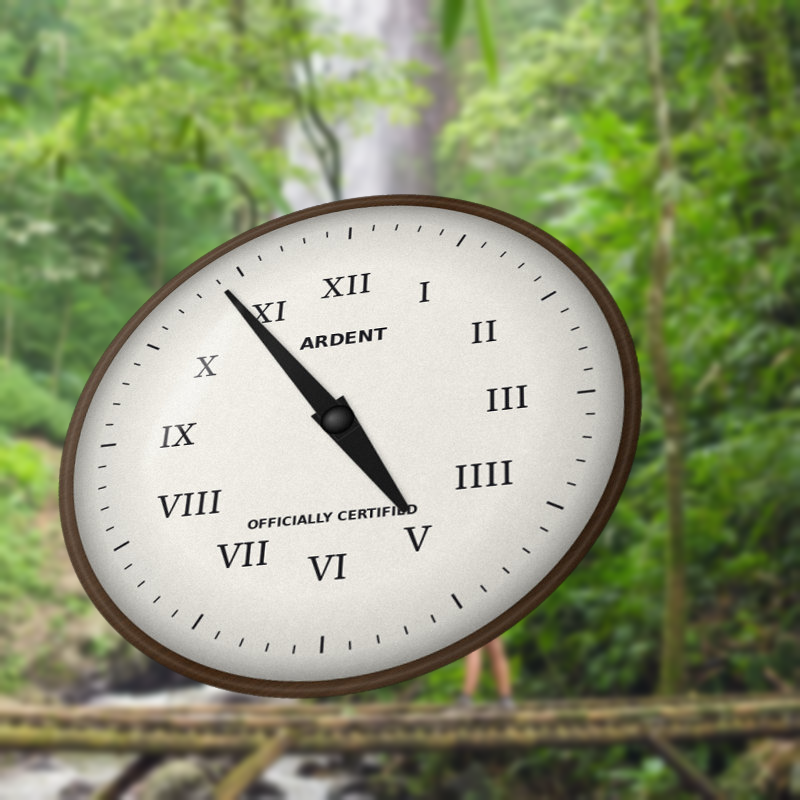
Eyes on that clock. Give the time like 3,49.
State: 4,54
